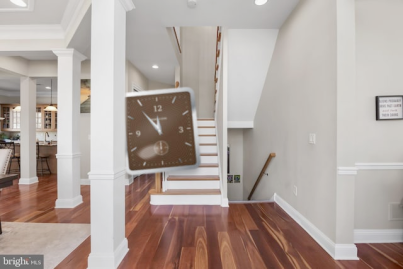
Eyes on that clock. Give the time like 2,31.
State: 11,54
